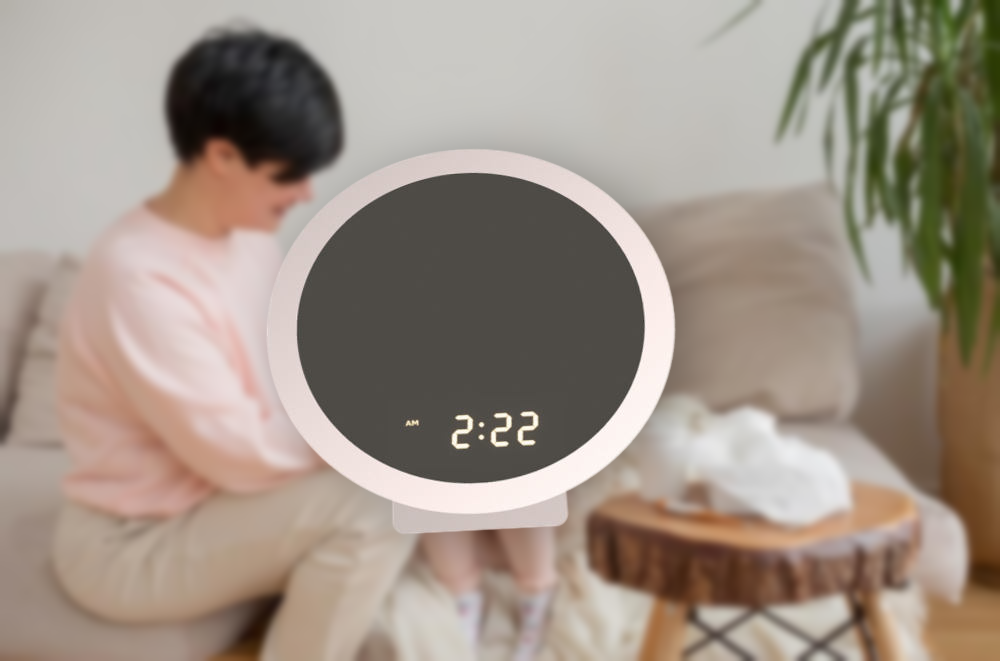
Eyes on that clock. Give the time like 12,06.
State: 2,22
